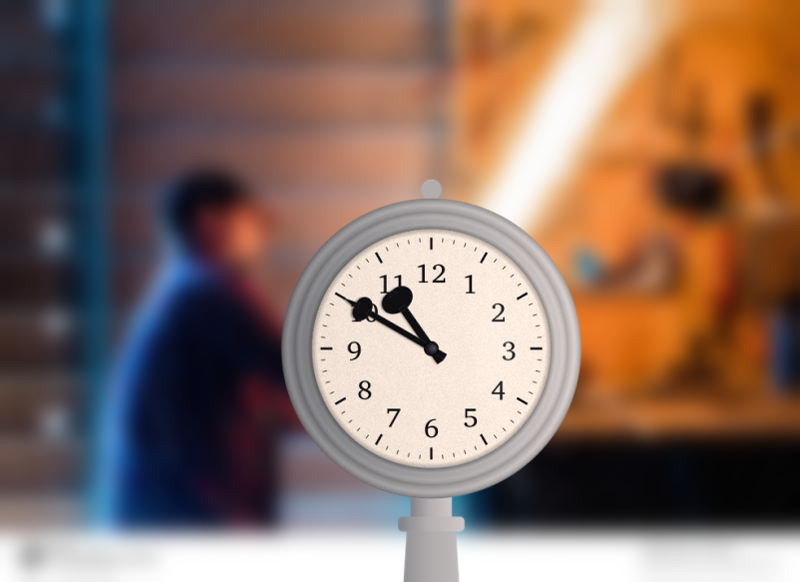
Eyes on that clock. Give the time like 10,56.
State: 10,50
